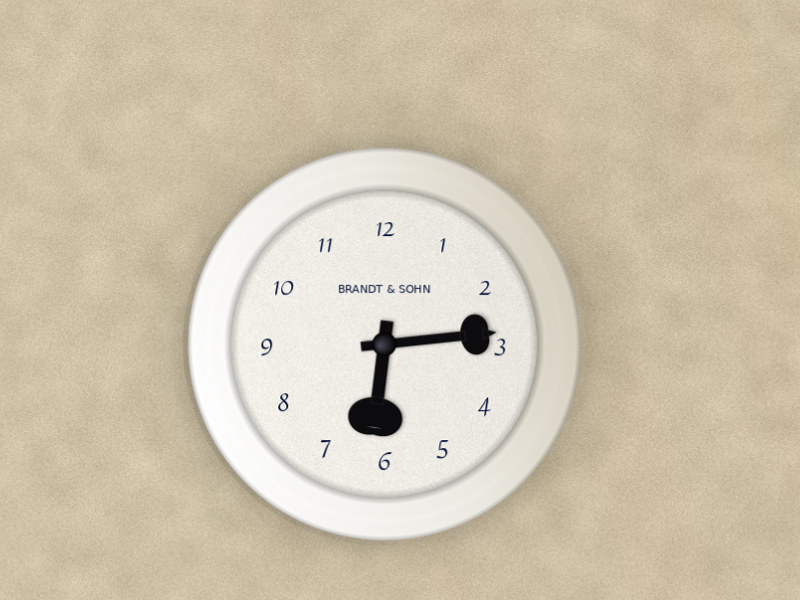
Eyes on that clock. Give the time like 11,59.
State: 6,14
